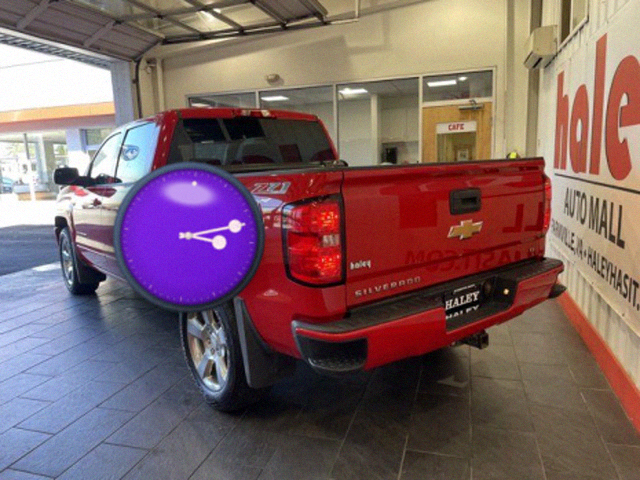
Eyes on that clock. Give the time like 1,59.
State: 3,12
